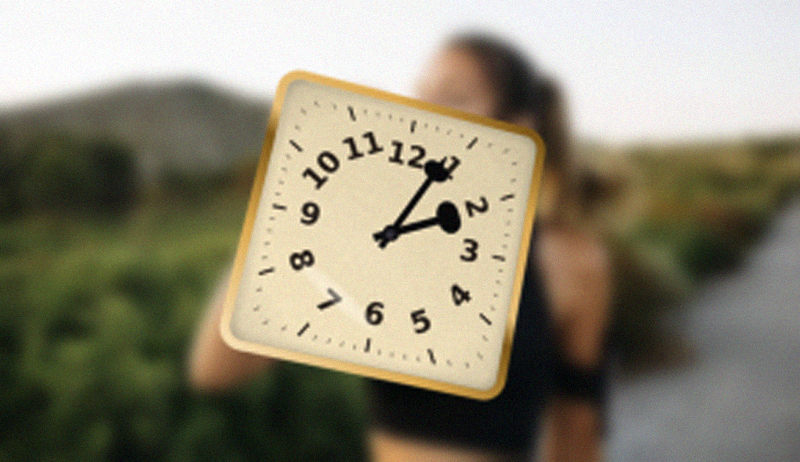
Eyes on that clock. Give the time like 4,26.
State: 2,04
